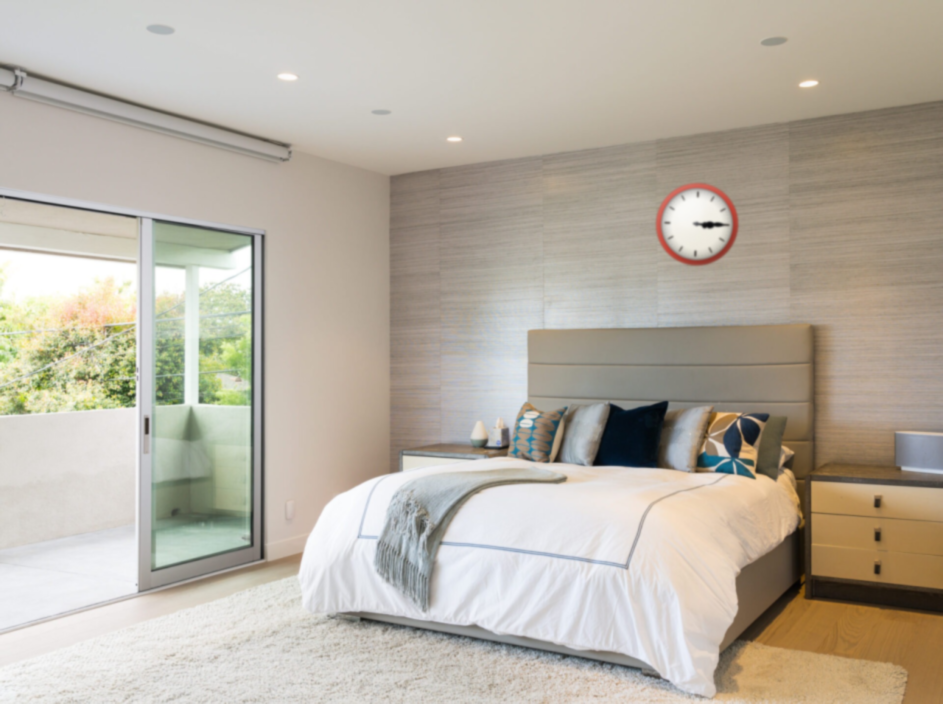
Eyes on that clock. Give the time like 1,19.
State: 3,15
